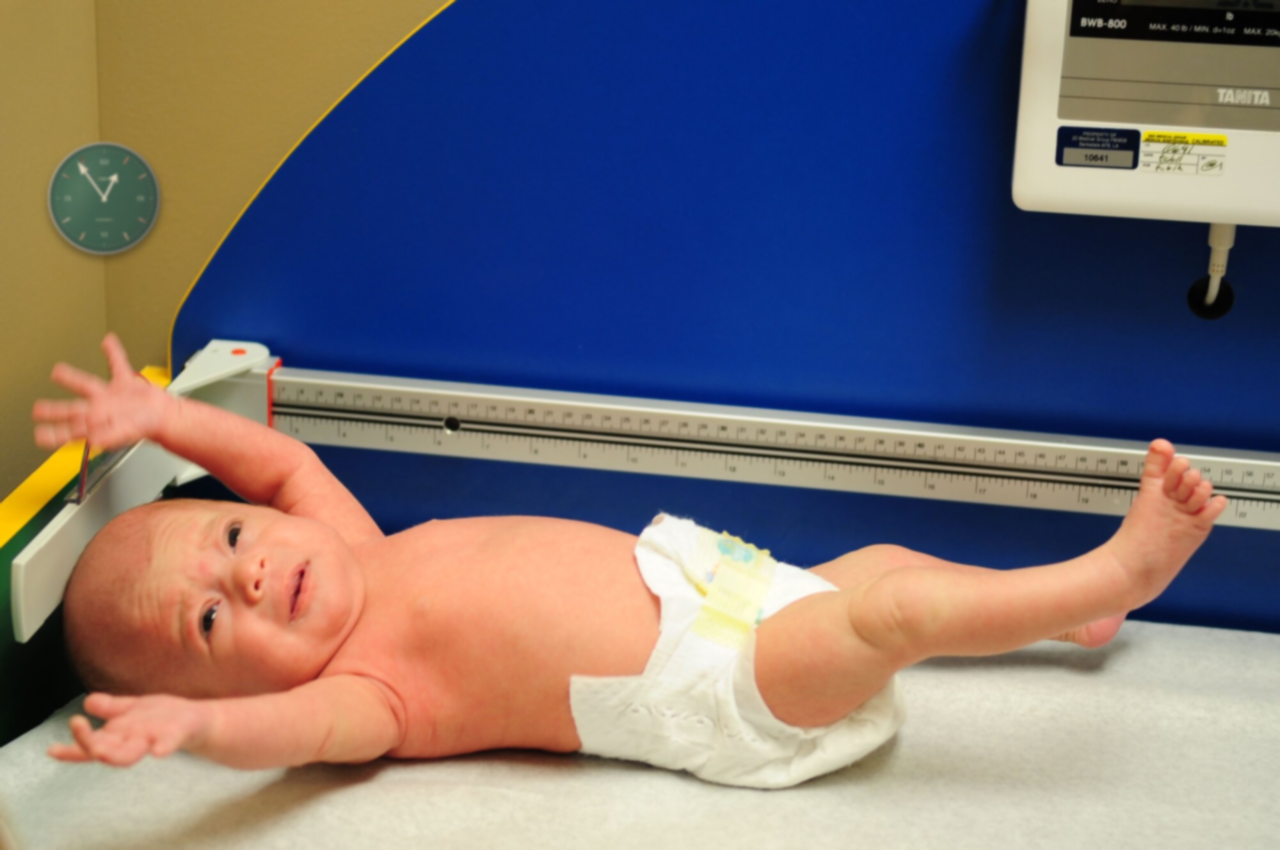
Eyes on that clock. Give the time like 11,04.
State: 12,54
